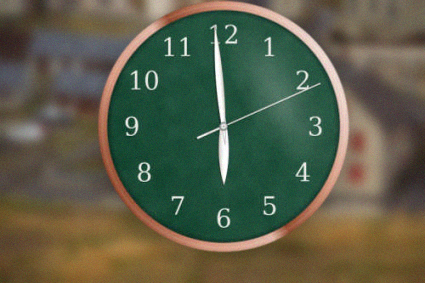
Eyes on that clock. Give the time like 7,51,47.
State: 5,59,11
